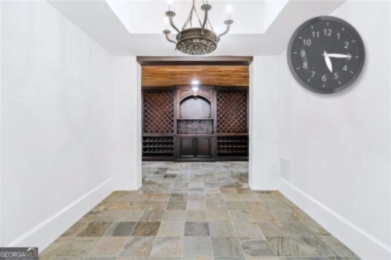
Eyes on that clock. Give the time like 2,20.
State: 5,15
